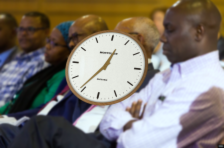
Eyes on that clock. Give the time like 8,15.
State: 12,36
